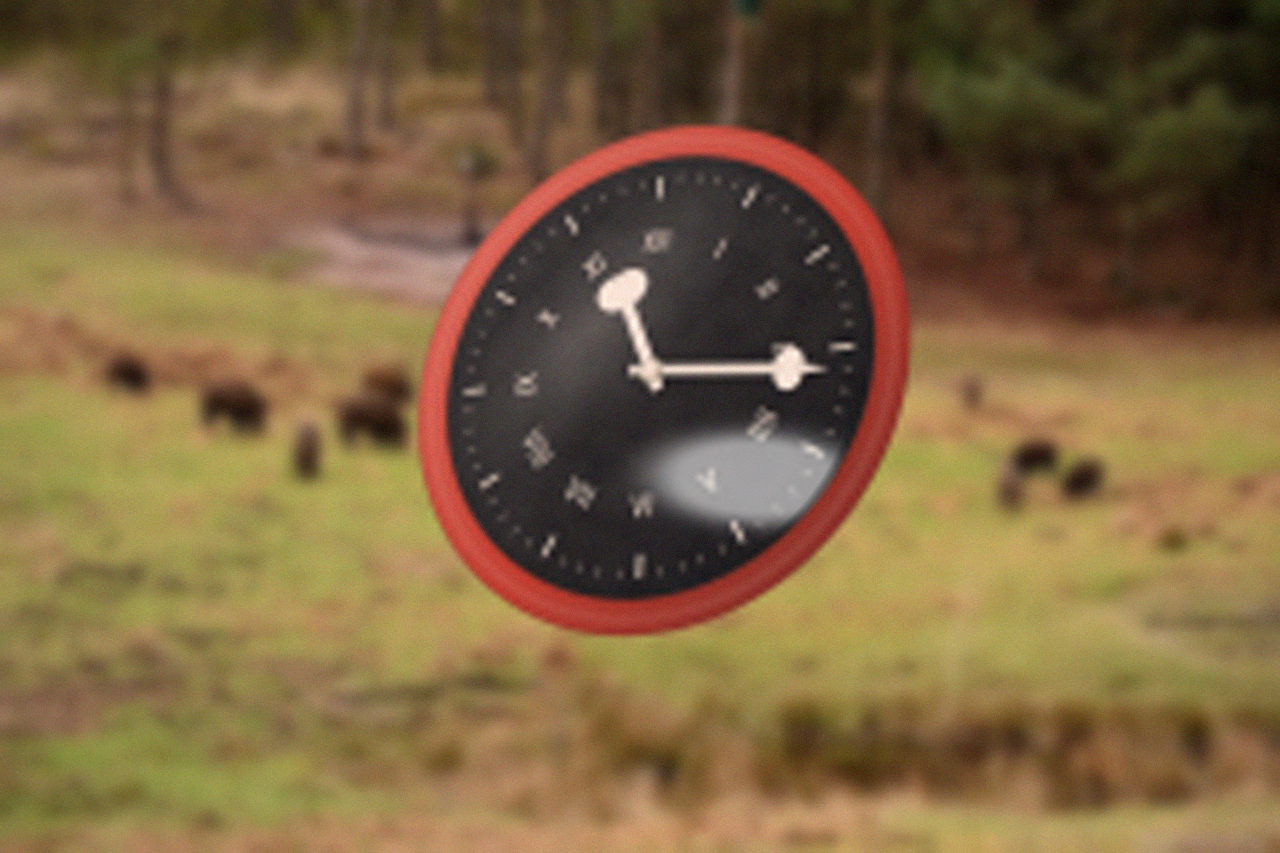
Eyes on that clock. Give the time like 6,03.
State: 11,16
